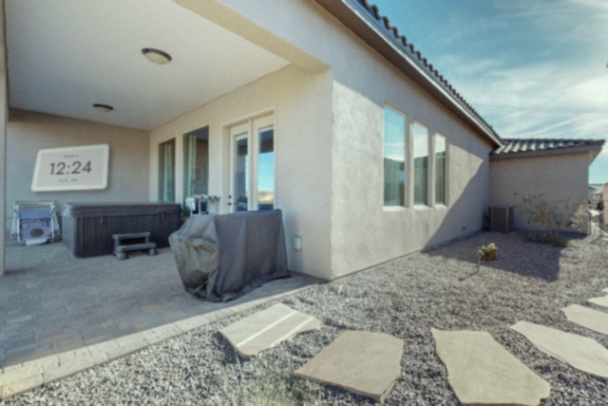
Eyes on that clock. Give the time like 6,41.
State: 12,24
